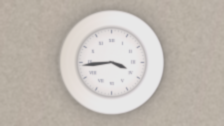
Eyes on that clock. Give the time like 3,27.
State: 3,44
